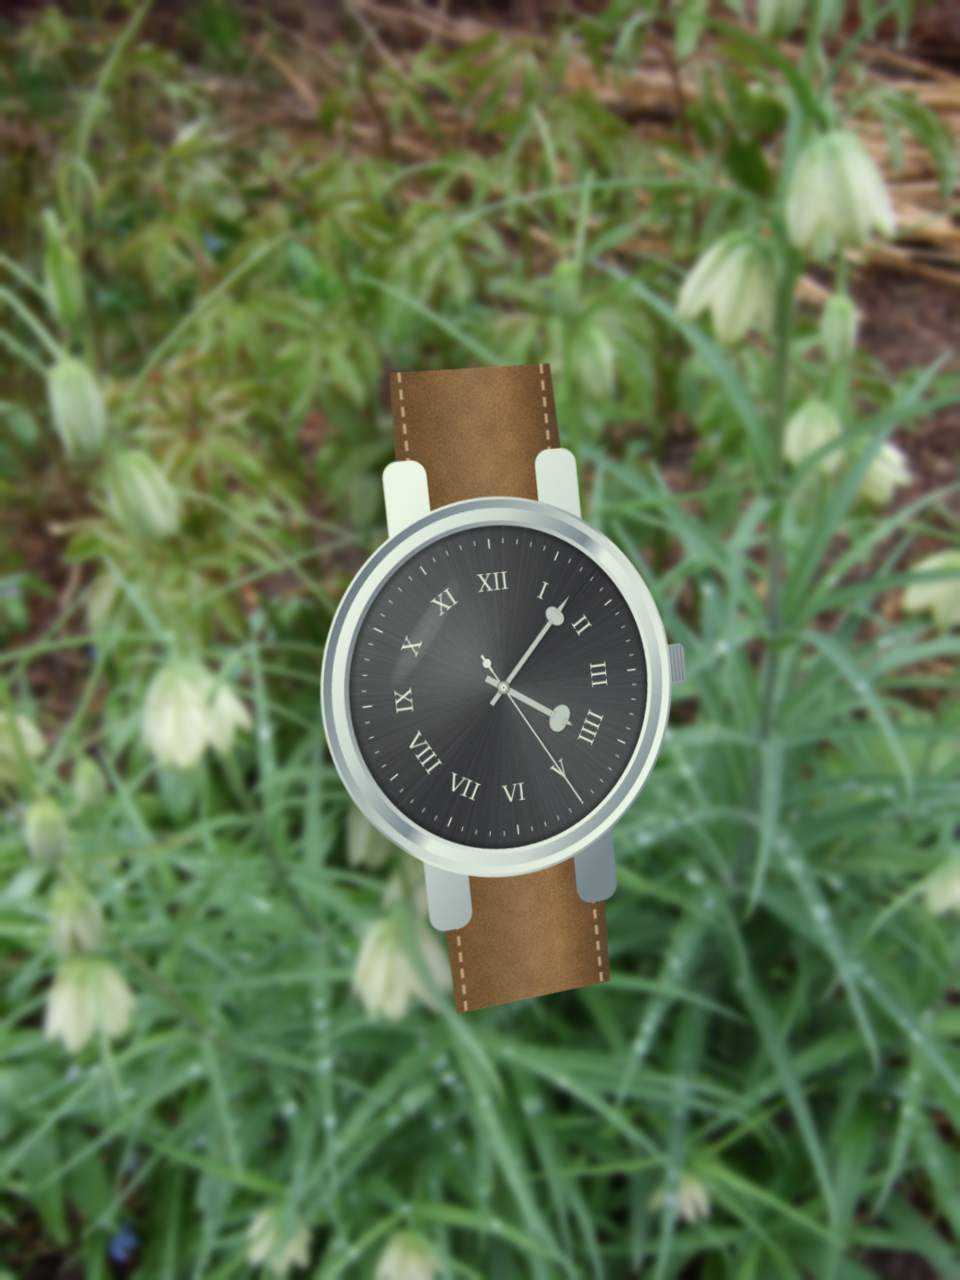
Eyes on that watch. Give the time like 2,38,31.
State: 4,07,25
